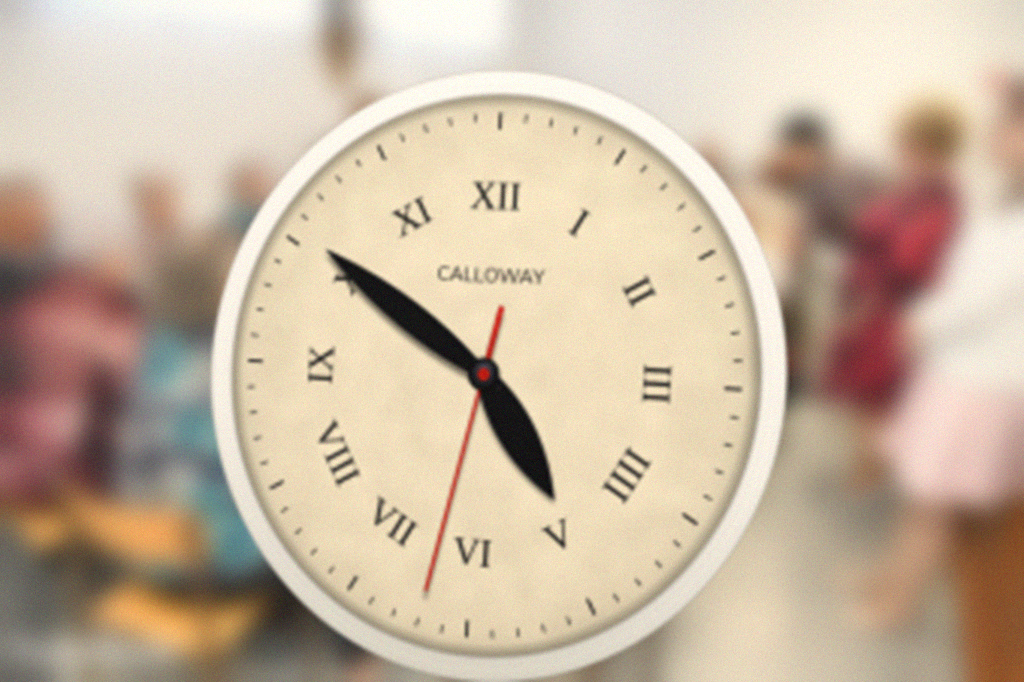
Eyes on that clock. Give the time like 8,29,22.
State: 4,50,32
